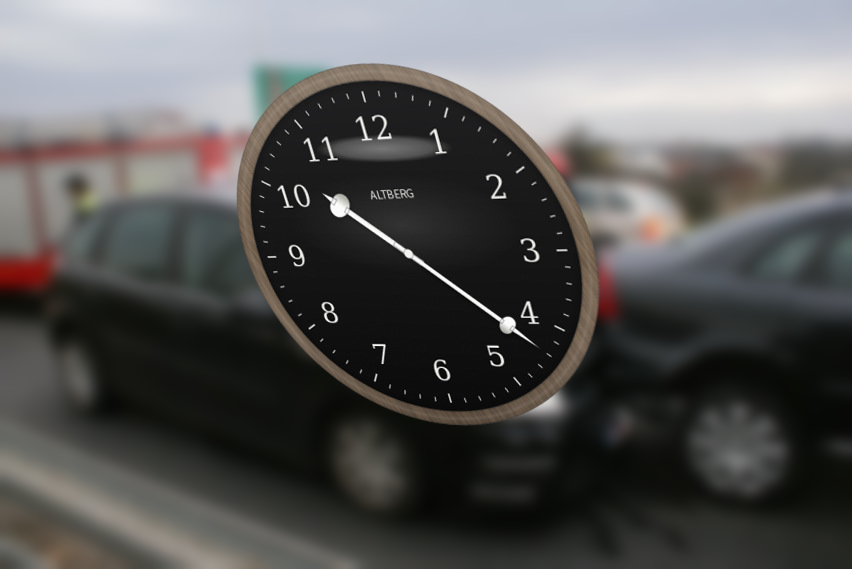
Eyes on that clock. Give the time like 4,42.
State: 10,22
